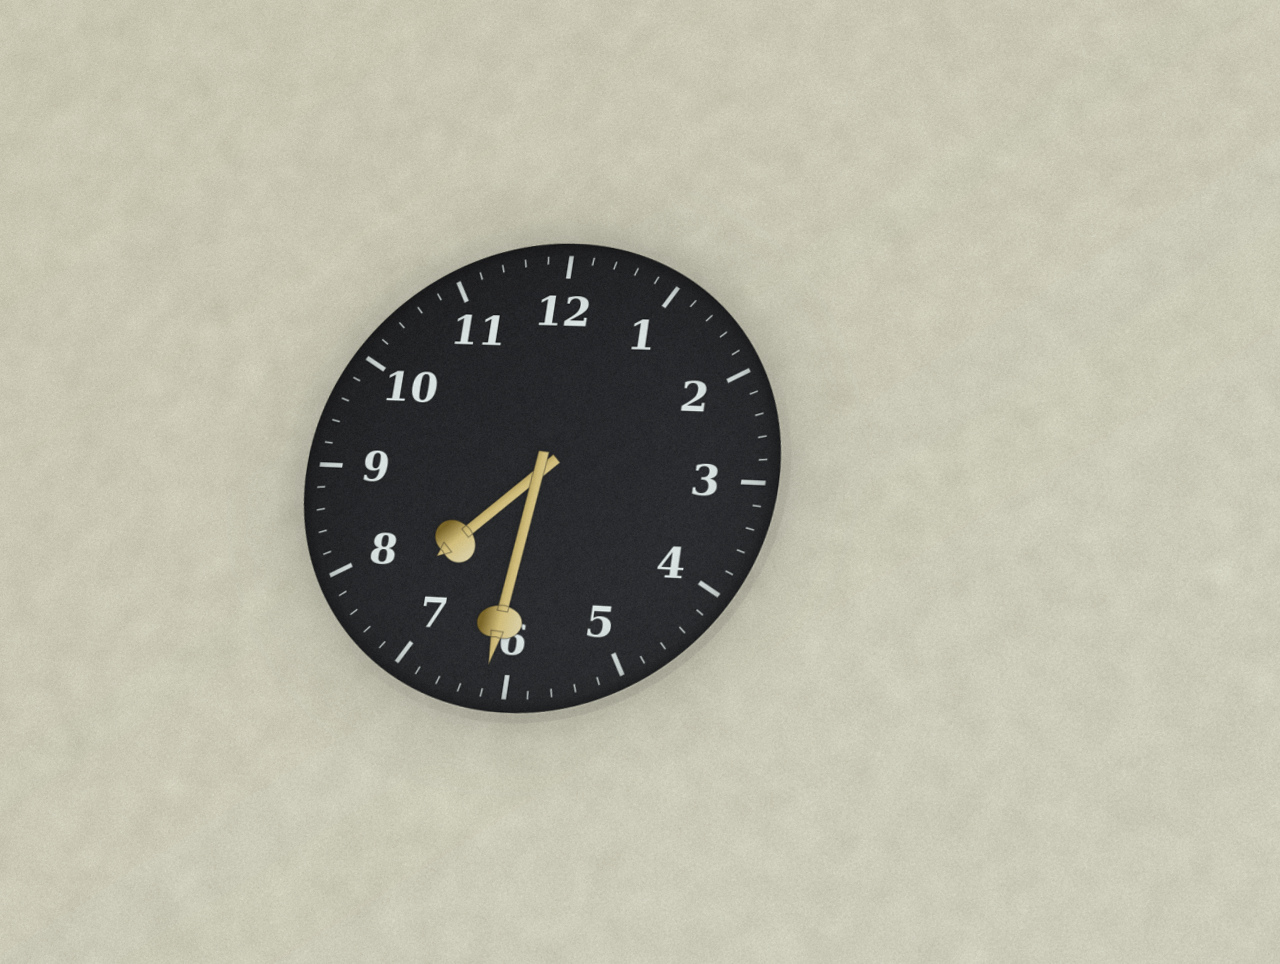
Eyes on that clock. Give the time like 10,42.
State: 7,31
